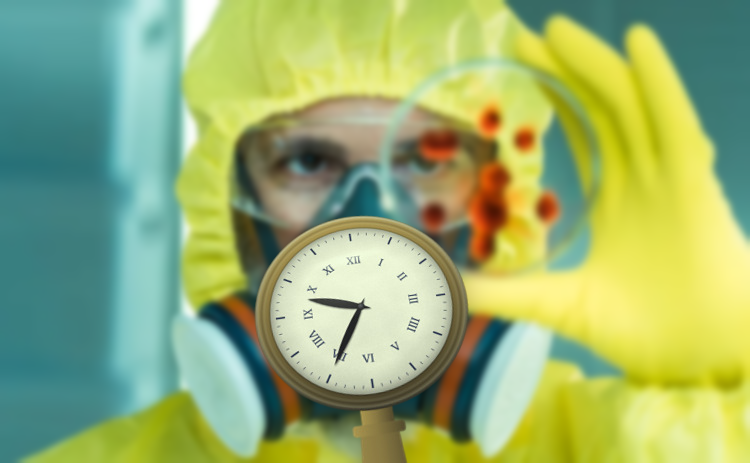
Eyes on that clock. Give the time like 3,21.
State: 9,35
